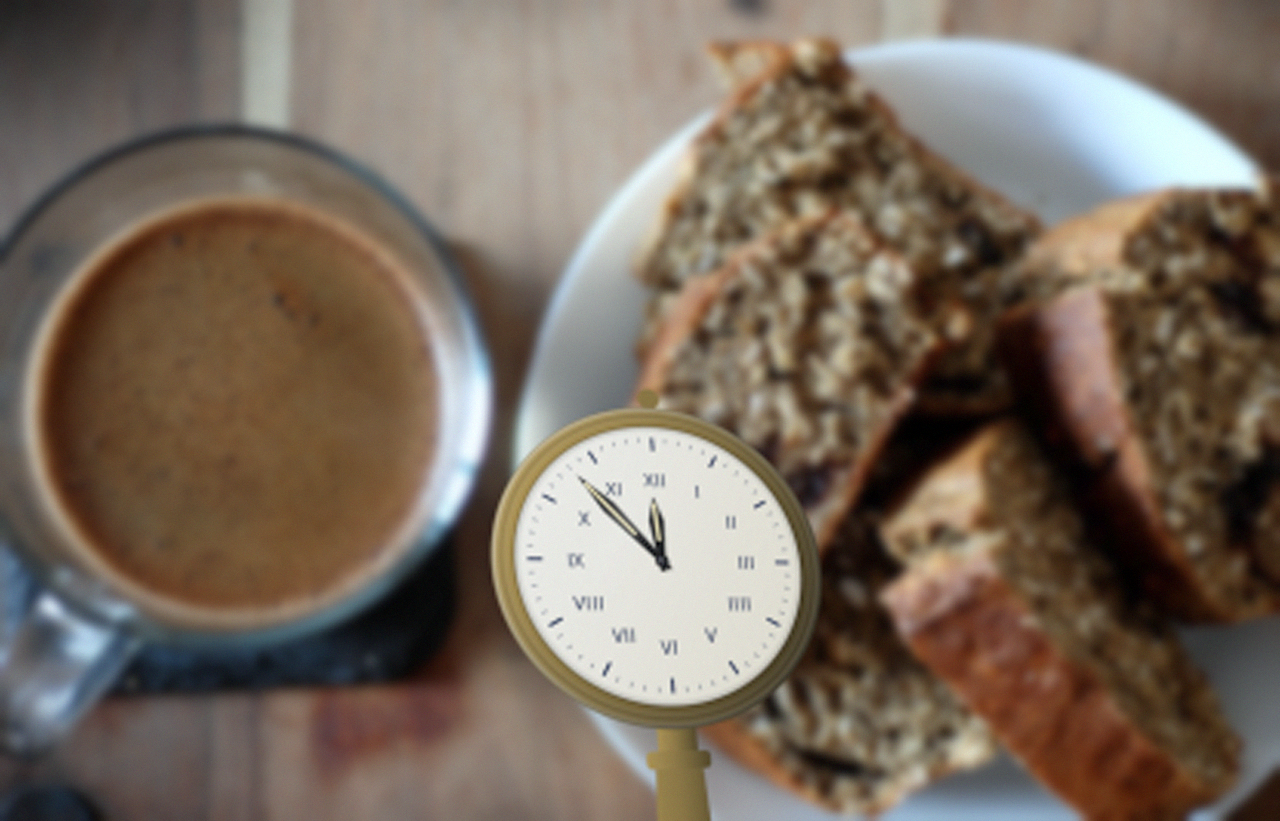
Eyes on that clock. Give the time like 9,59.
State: 11,53
